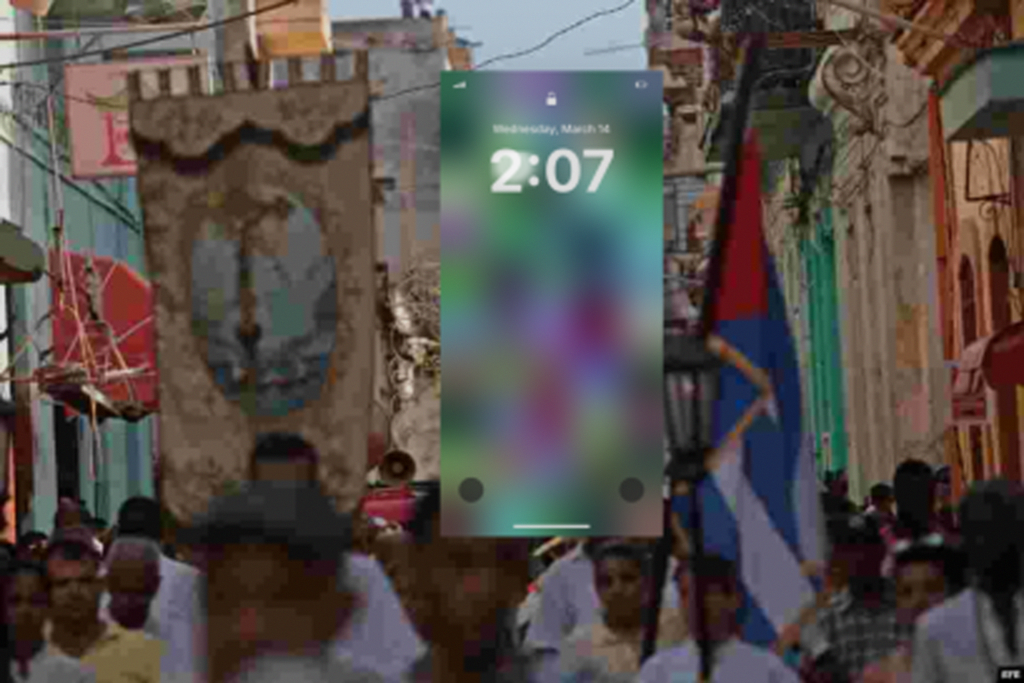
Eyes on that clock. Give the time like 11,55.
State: 2,07
